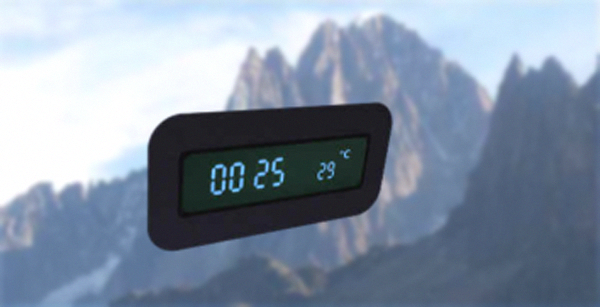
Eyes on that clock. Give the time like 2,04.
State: 0,25
